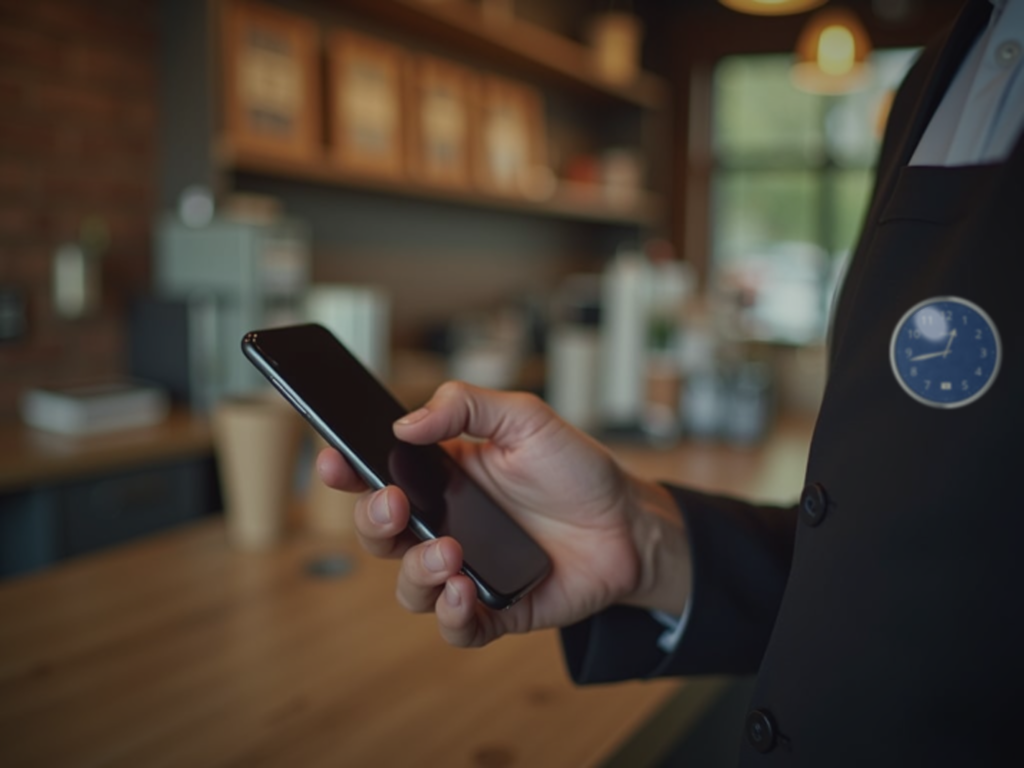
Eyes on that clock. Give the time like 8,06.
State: 12,43
